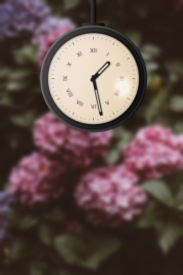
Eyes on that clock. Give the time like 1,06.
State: 1,28
